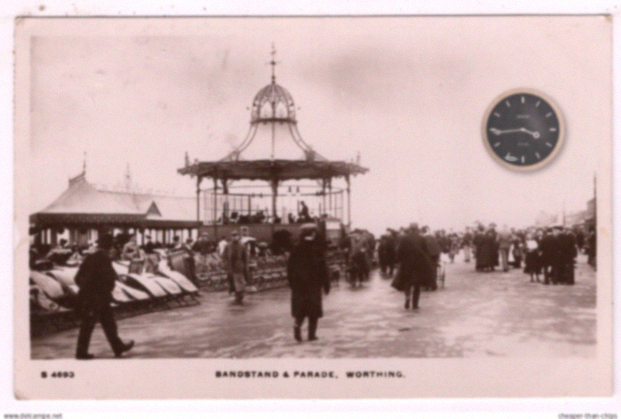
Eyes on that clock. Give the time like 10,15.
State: 3,44
